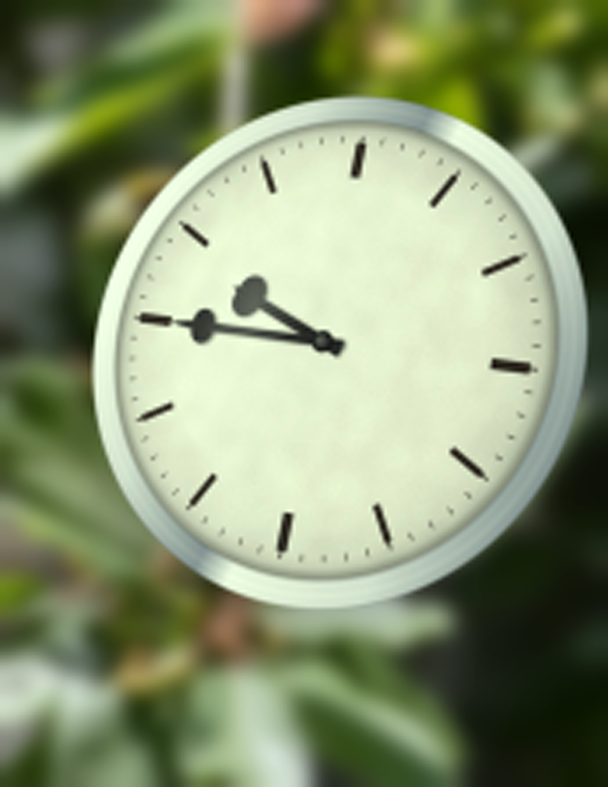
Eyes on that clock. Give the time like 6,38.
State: 9,45
